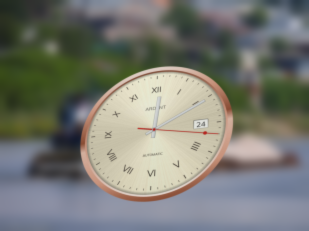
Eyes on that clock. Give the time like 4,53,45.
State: 12,10,17
